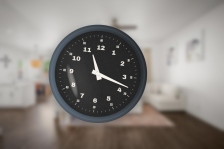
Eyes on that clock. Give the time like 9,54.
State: 11,18
